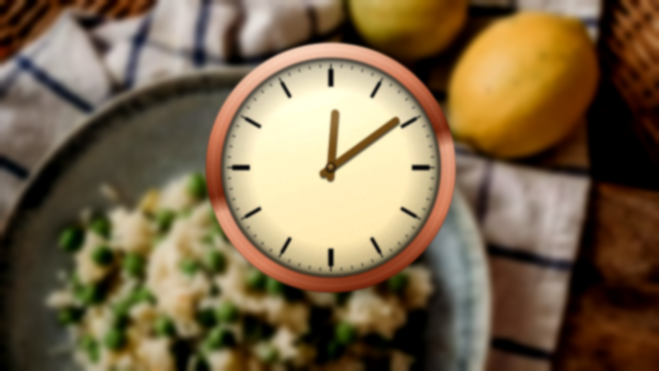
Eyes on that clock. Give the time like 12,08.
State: 12,09
